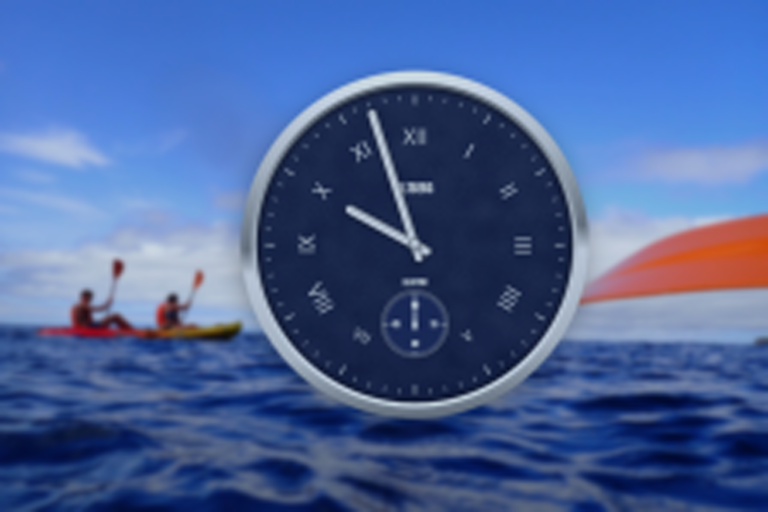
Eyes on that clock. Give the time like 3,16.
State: 9,57
